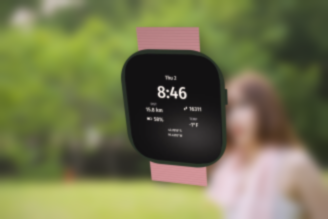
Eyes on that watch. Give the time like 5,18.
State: 8,46
